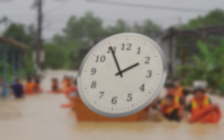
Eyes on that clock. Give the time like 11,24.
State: 1,55
